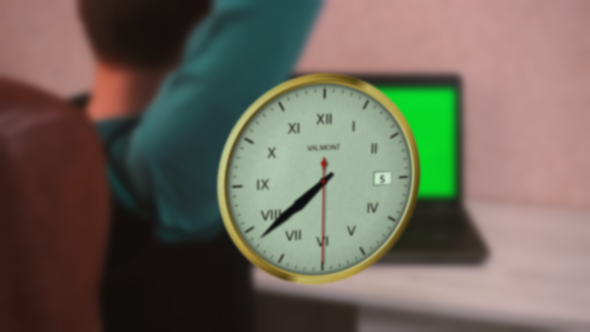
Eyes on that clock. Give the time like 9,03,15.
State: 7,38,30
